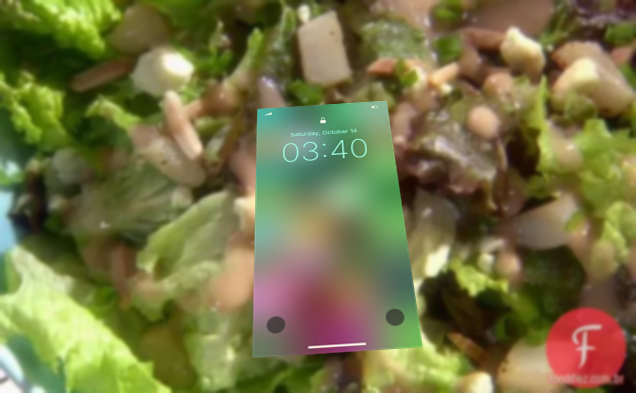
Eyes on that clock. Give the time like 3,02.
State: 3,40
